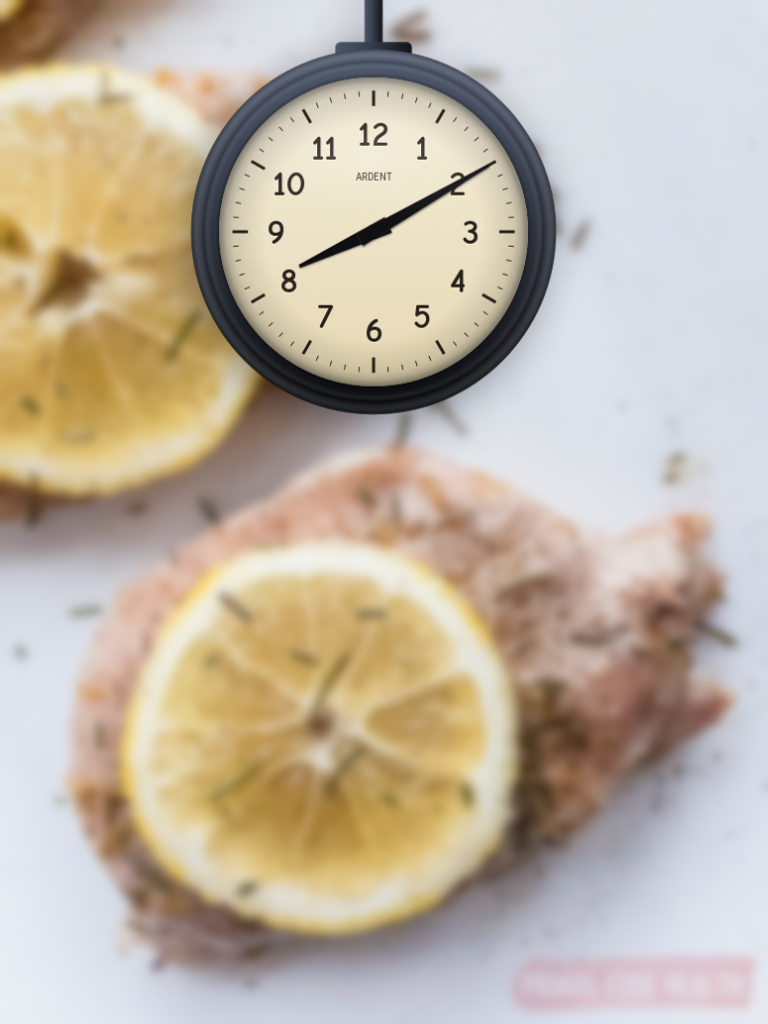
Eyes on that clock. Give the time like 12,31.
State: 8,10
